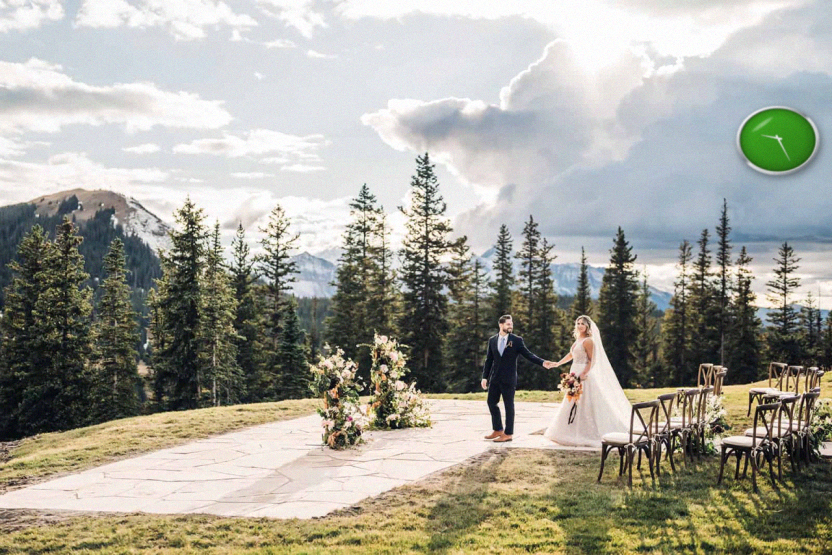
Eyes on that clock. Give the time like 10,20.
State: 9,26
